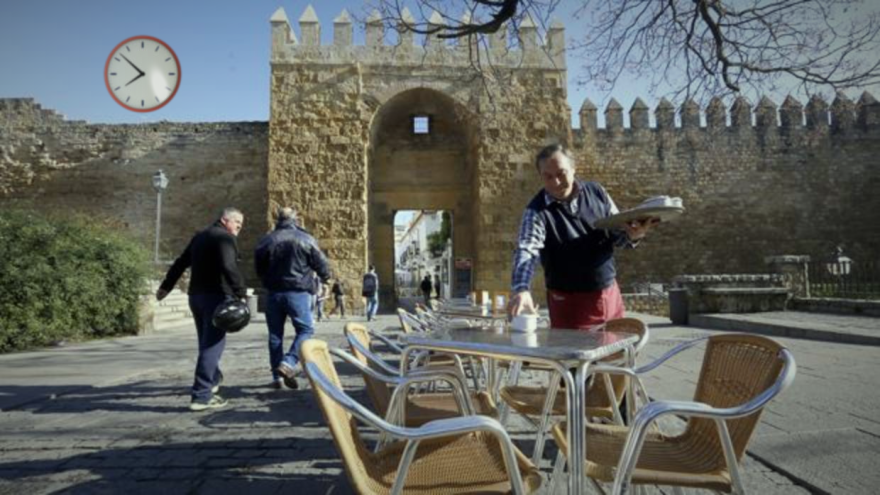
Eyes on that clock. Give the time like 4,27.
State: 7,52
